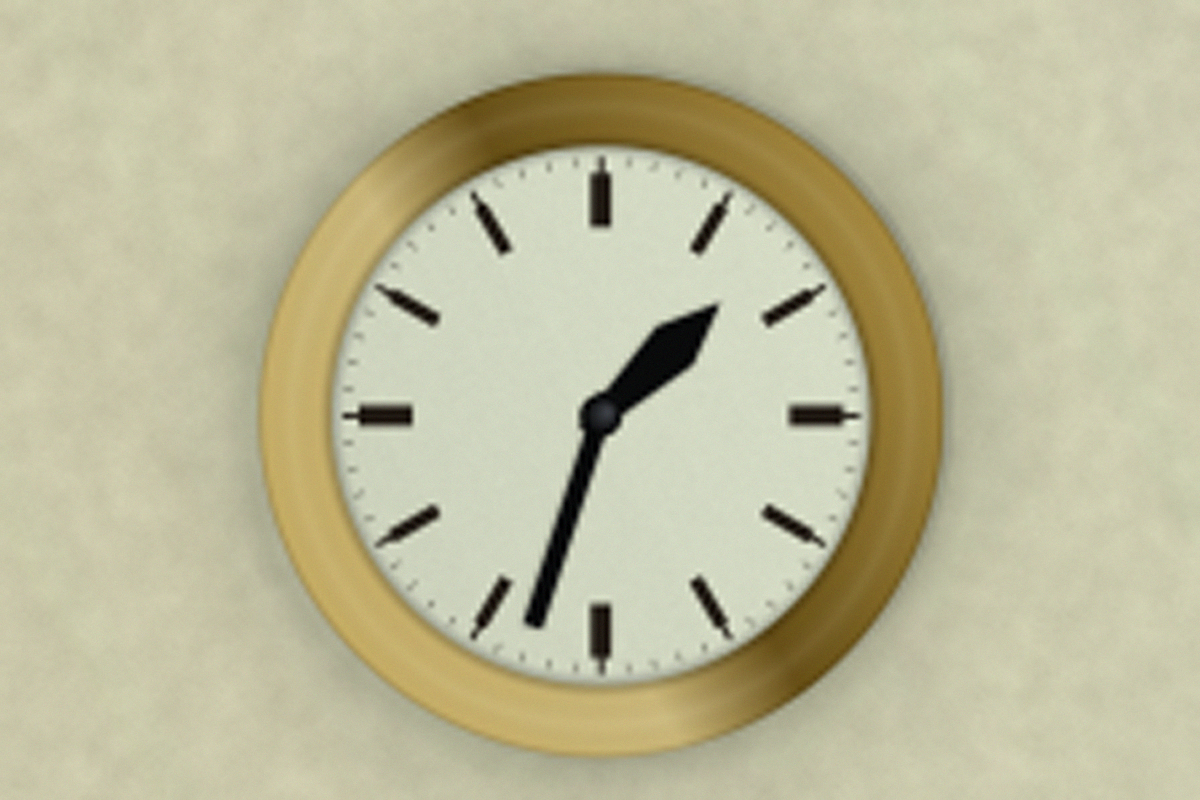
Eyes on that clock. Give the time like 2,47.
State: 1,33
